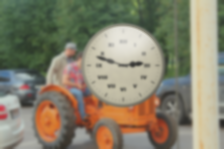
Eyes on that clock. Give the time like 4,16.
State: 2,48
